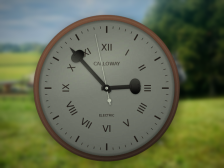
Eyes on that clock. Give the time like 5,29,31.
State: 2,52,58
